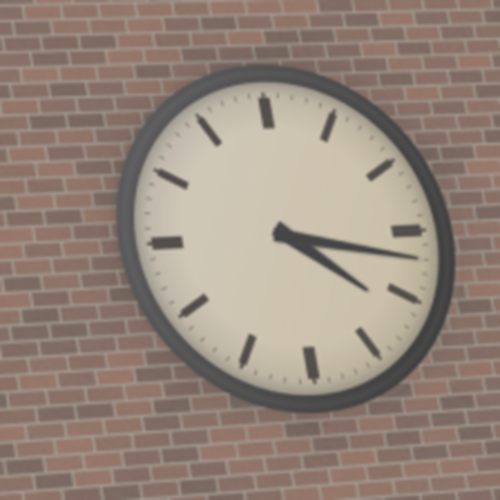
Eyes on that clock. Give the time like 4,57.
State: 4,17
